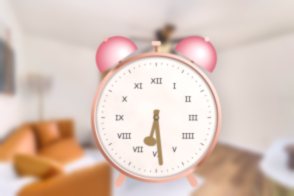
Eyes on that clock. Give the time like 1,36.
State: 6,29
